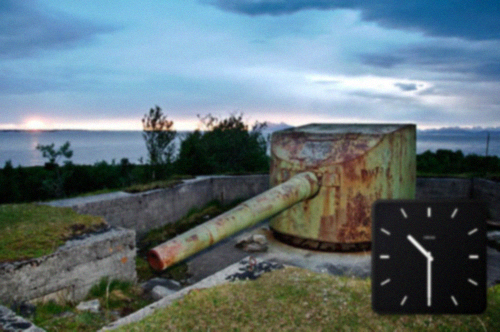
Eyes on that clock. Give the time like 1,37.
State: 10,30
